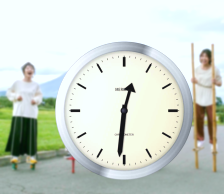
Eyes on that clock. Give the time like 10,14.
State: 12,31
